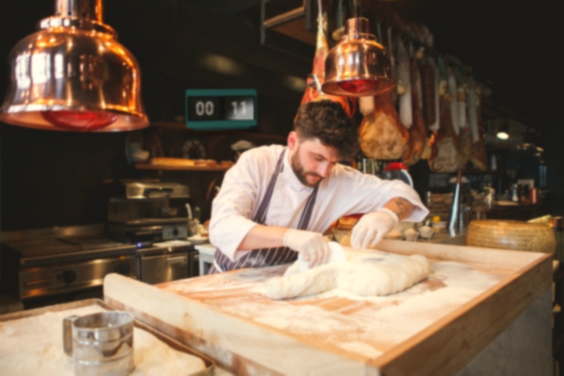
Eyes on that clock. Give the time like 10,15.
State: 0,11
